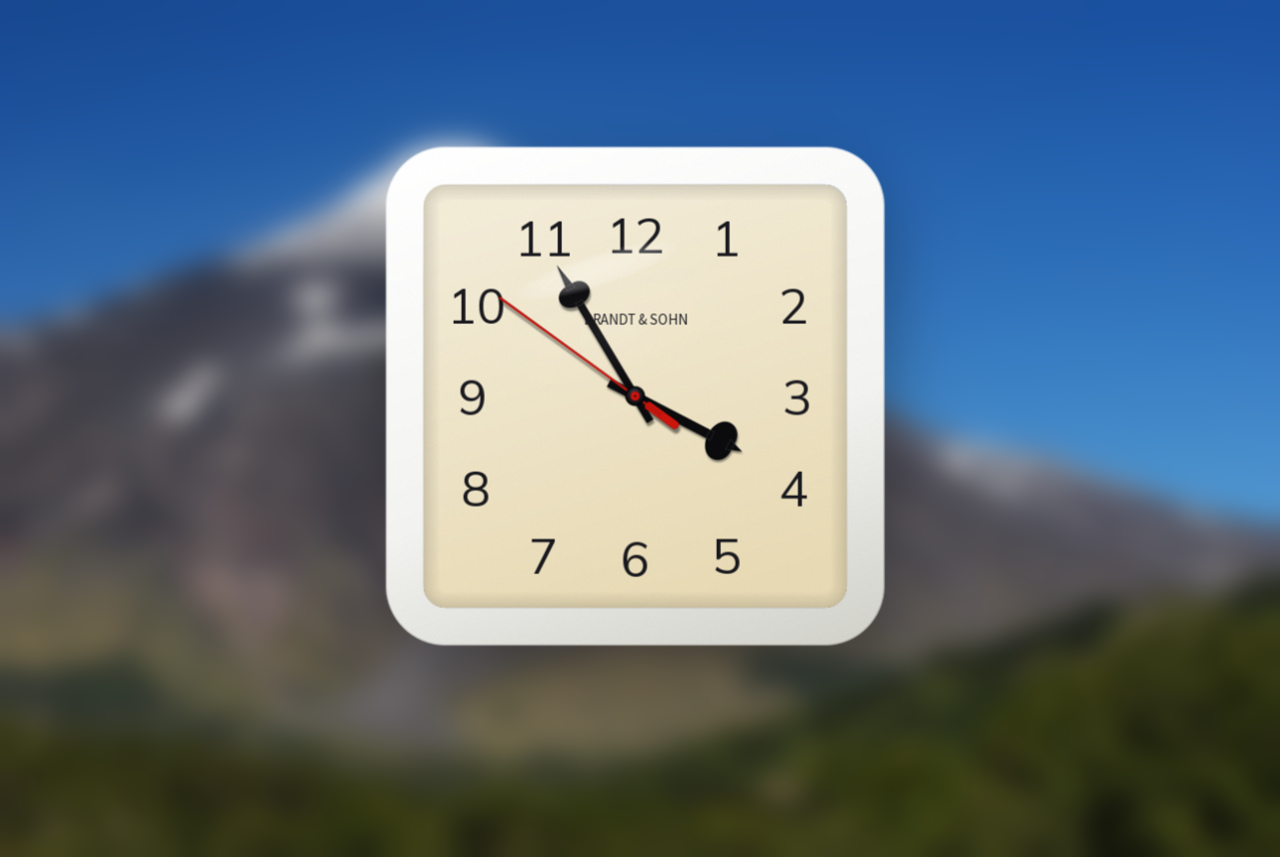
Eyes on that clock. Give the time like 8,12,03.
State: 3,54,51
